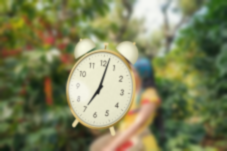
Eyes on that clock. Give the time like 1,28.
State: 7,02
